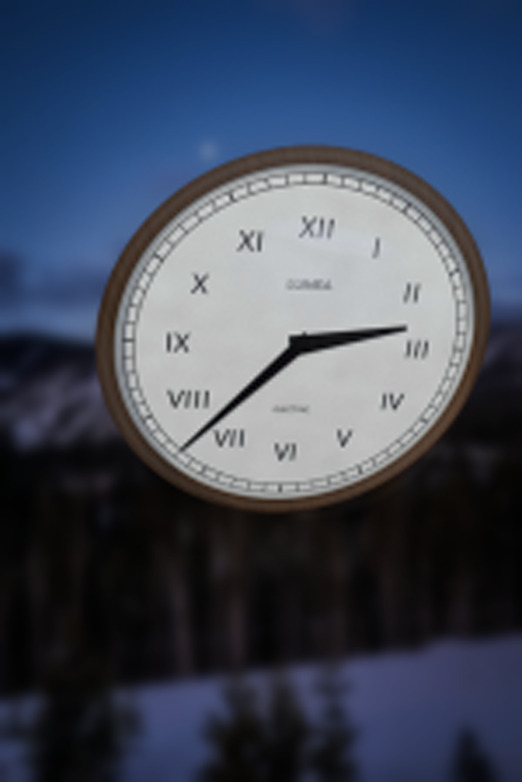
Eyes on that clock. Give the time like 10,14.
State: 2,37
